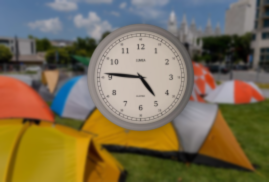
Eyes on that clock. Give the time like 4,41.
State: 4,46
